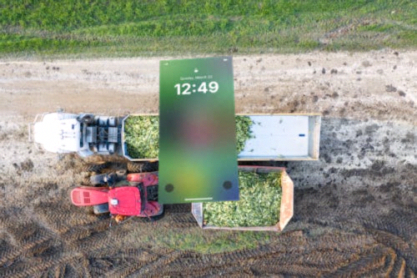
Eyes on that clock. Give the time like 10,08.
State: 12,49
